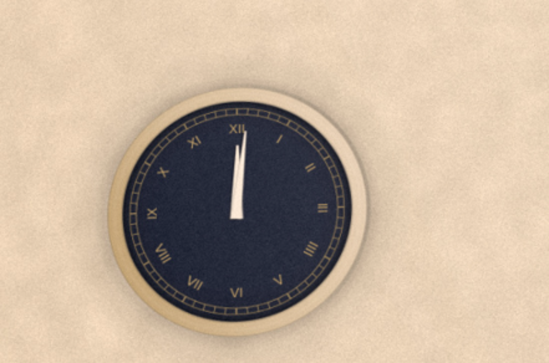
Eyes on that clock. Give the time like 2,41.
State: 12,01
